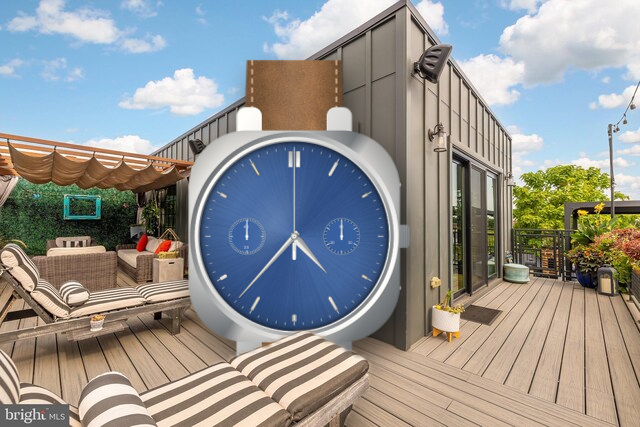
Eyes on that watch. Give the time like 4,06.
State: 4,37
